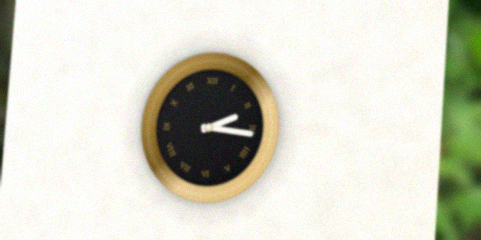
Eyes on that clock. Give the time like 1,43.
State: 2,16
